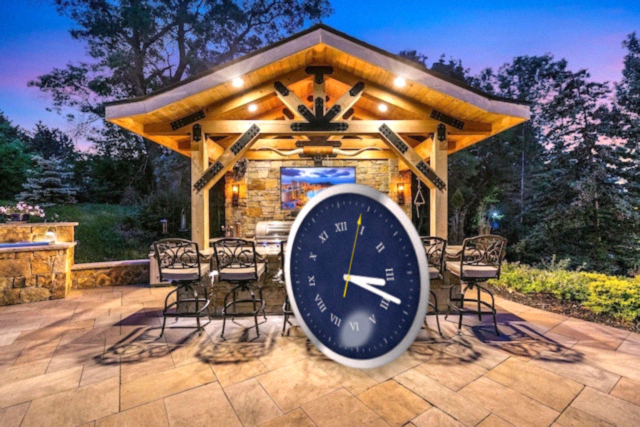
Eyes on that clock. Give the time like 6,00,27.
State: 3,19,04
